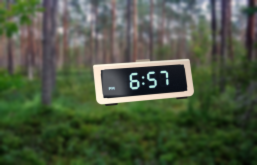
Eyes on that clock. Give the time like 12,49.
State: 6,57
